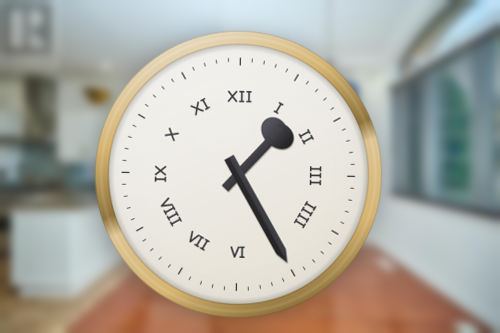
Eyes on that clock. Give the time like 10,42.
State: 1,25
